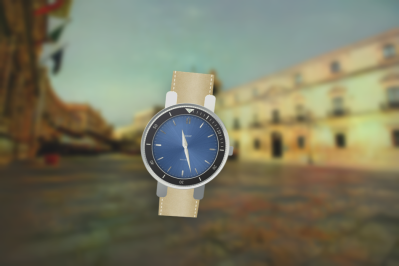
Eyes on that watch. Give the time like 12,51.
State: 11,27
